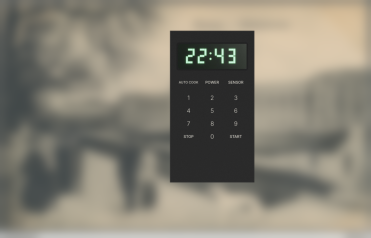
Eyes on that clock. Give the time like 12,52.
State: 22,43
